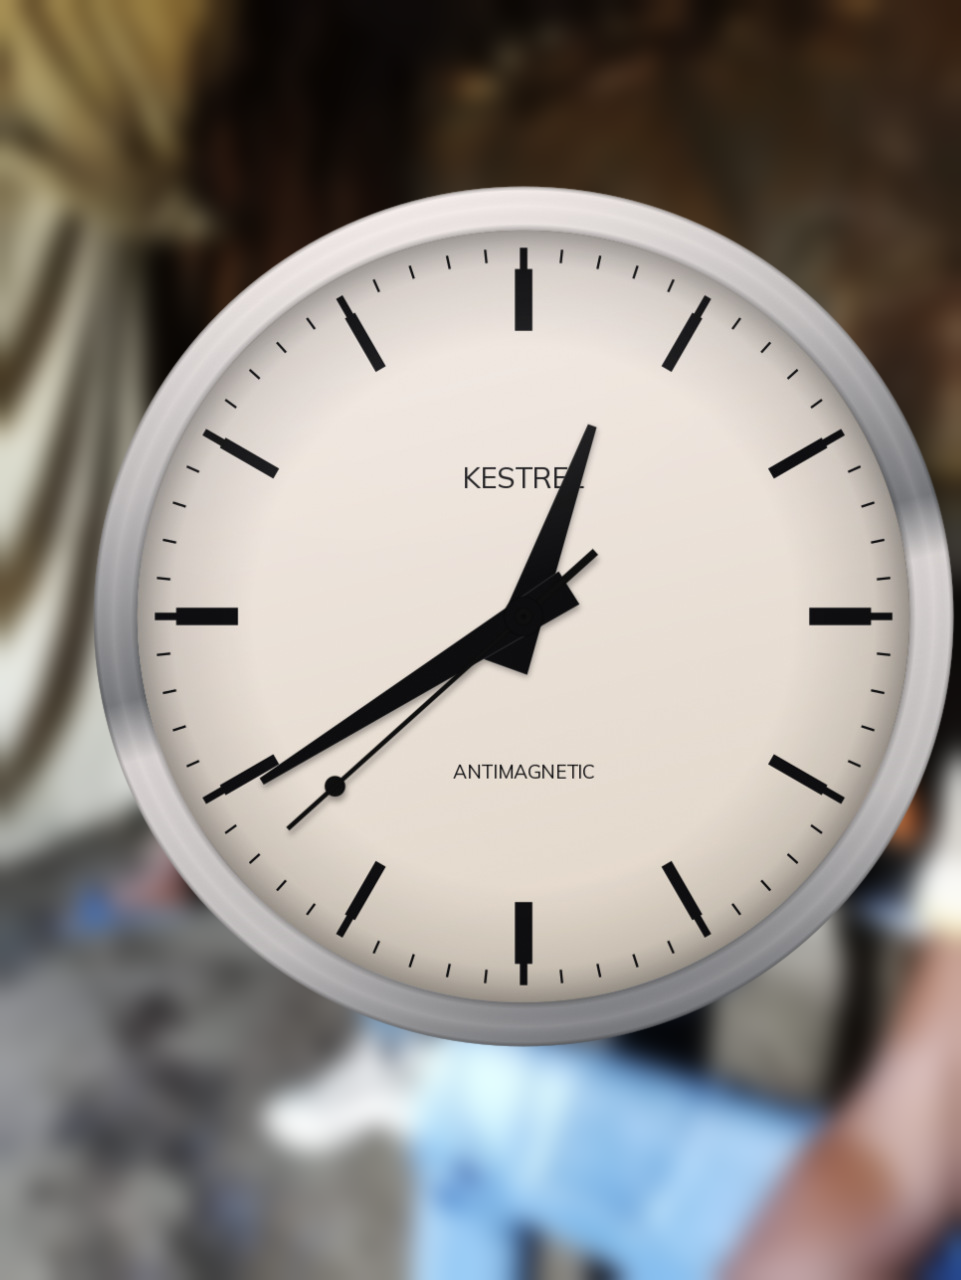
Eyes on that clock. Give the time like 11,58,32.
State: 12,39,38
